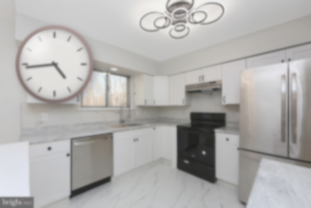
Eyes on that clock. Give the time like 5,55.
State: 4,44
